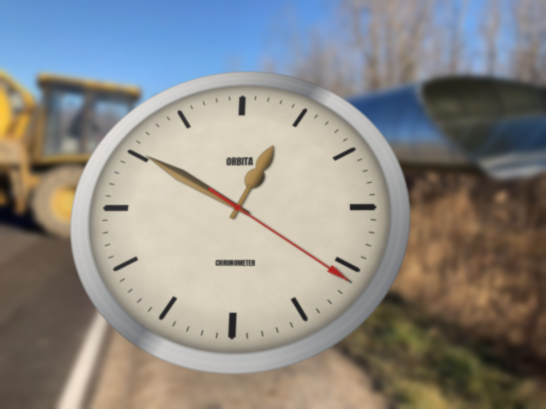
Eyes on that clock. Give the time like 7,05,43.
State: 12,50,21
